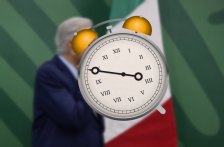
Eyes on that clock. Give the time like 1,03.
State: 3,49
